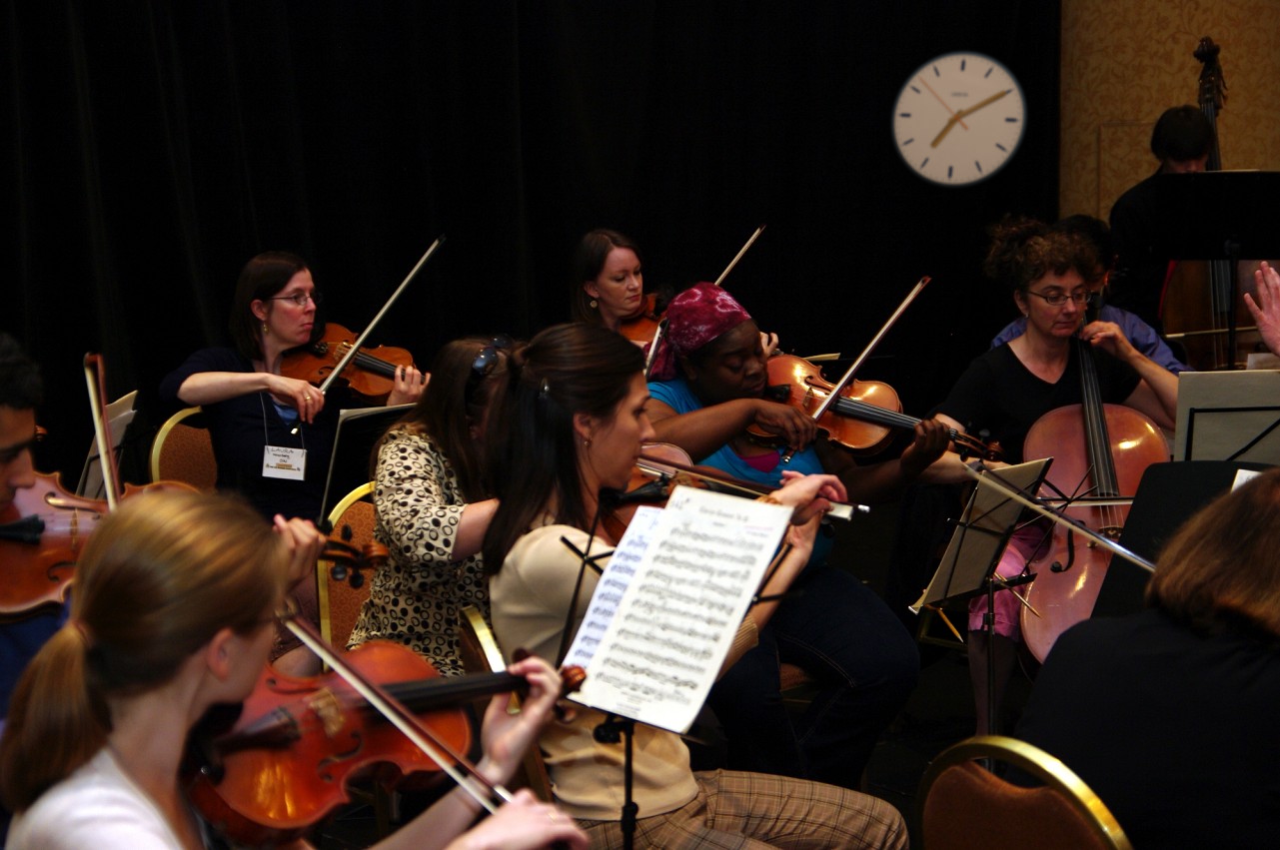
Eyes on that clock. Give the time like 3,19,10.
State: 7,09,52
